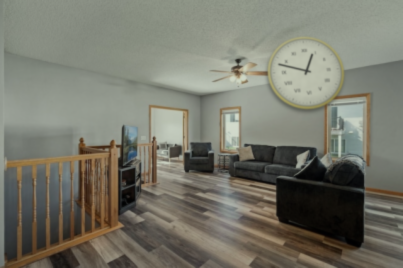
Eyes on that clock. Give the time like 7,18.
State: 12,48
